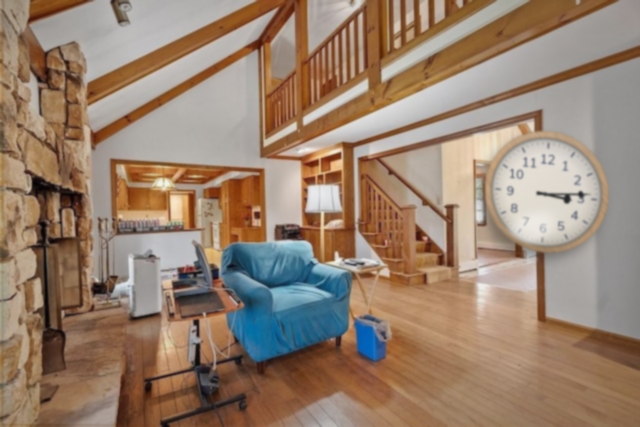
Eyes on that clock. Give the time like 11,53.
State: 3,14
